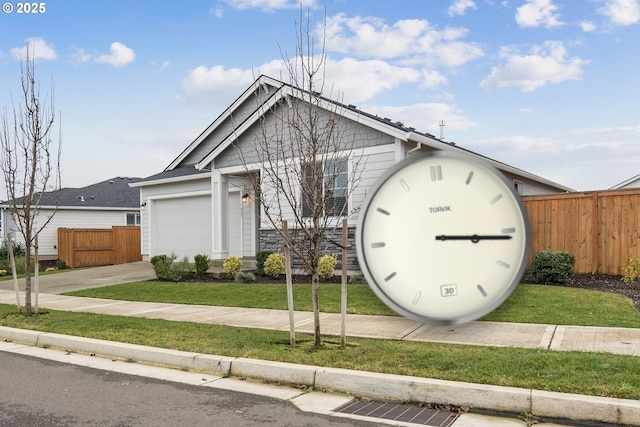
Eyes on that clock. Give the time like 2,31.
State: 3,16
